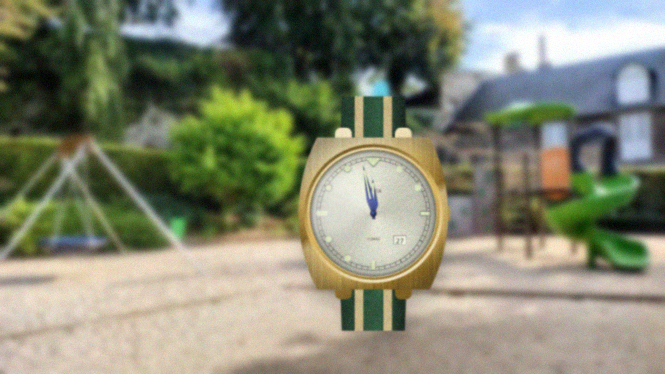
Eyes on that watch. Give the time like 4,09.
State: 11,58
